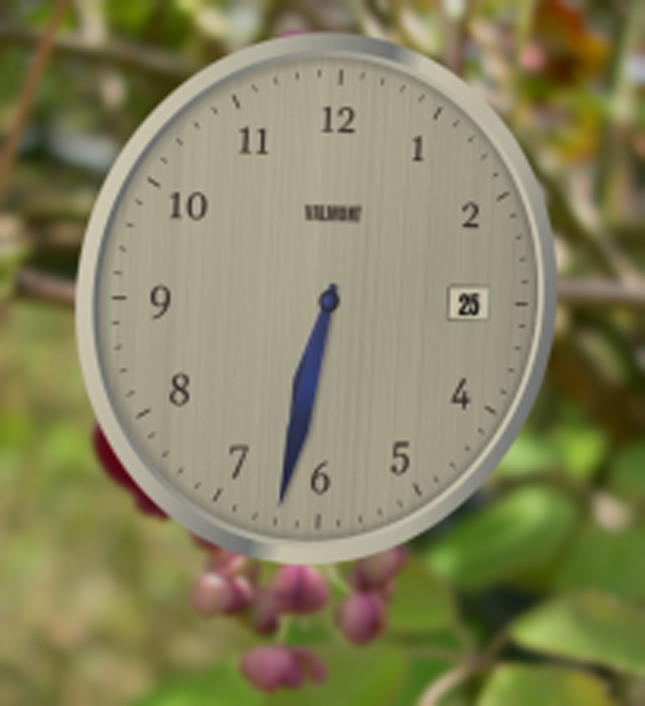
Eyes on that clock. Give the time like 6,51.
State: 6,32
